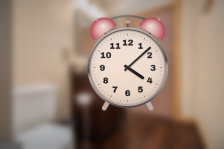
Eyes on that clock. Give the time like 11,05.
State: 4,08
